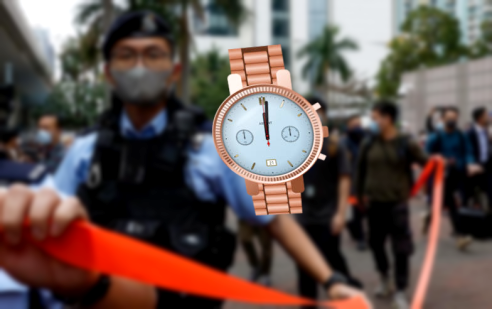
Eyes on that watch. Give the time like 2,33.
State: 12,01
